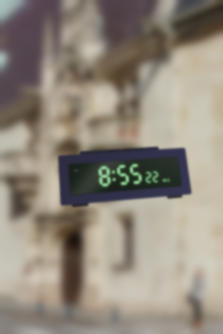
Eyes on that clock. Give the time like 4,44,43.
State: 8,55,22
